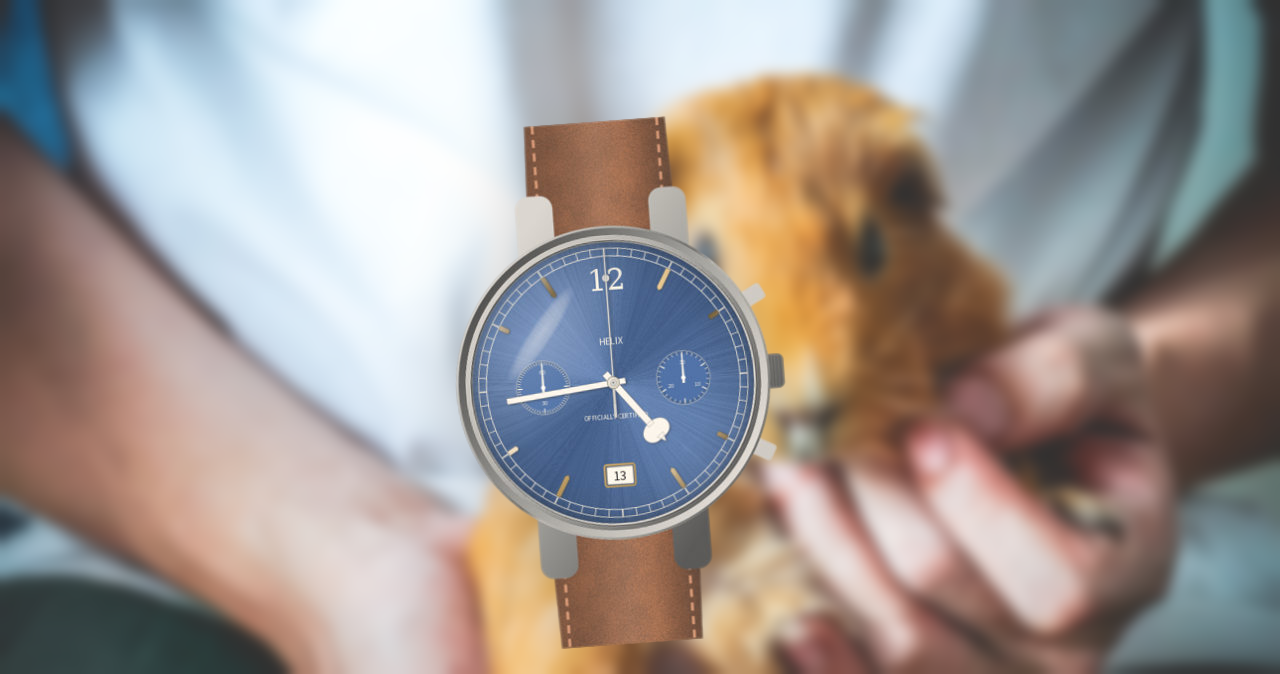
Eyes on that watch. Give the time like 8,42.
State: 4,44
